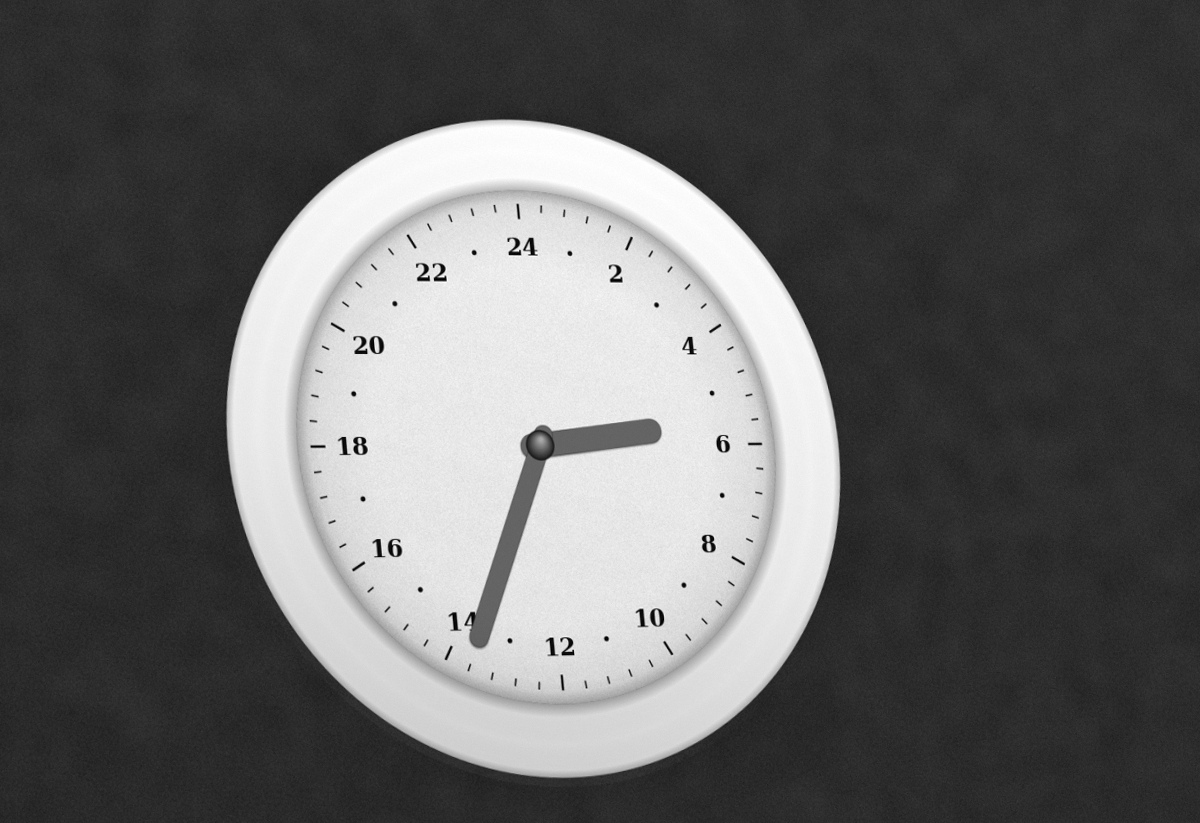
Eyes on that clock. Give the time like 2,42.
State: 5,34
